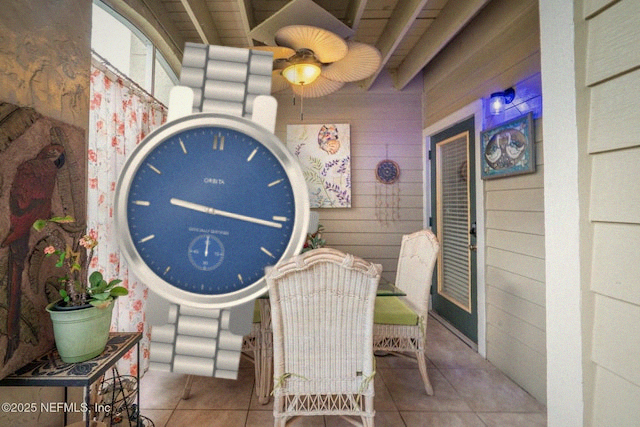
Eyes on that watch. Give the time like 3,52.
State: 9,16
